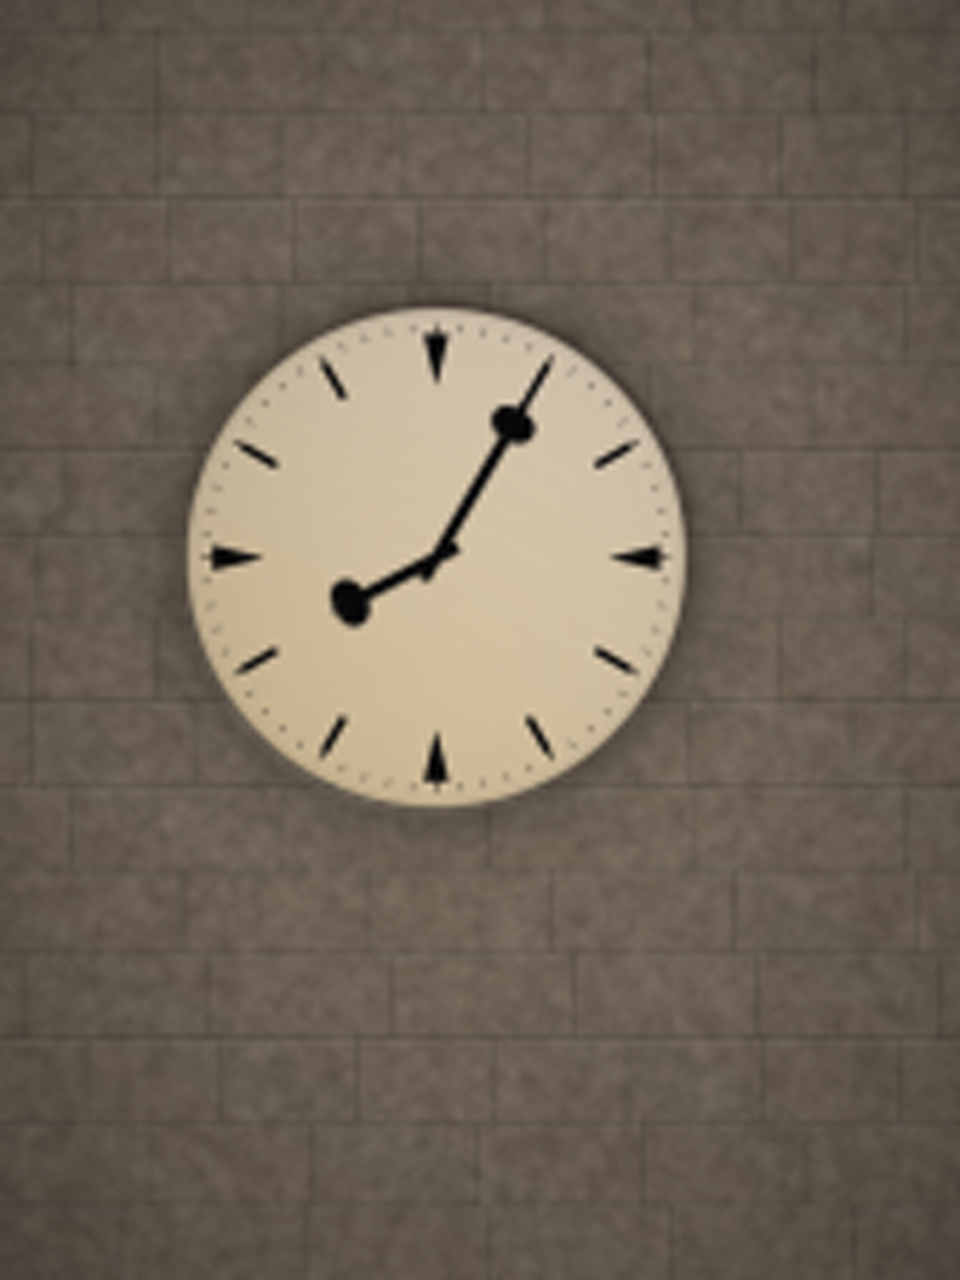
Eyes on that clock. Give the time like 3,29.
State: 8,05
